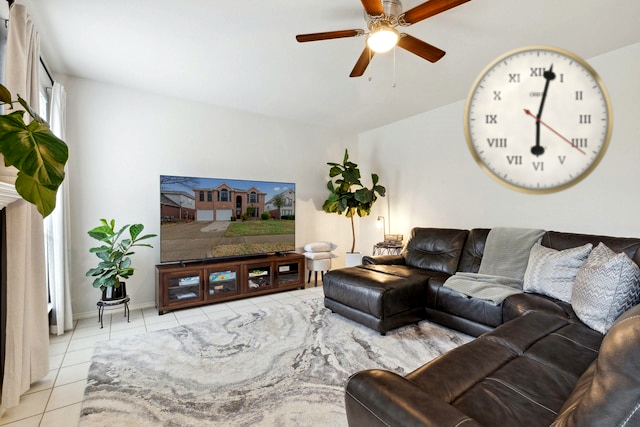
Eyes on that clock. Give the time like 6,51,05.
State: 6,02,21
